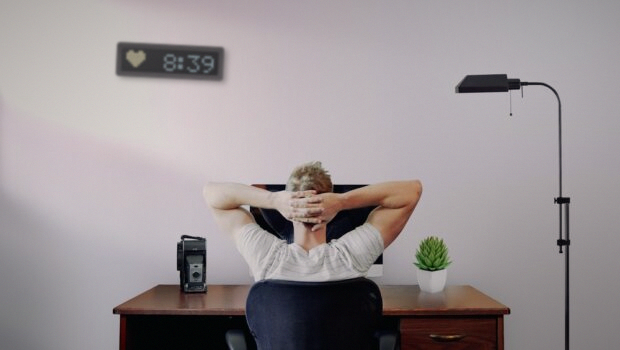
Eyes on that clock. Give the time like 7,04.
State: 8,39
